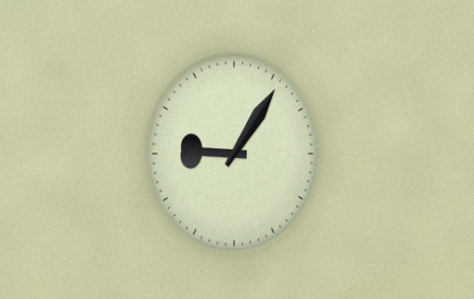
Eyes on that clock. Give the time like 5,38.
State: 9,06
